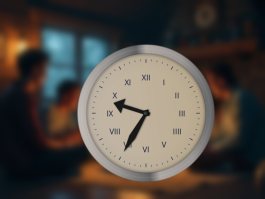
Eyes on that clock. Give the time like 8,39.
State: 9,35
